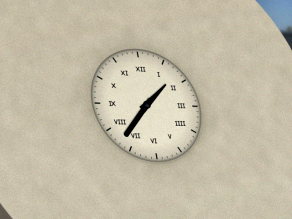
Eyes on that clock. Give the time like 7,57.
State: 1,37
